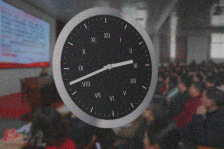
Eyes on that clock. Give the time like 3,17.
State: 2,42
